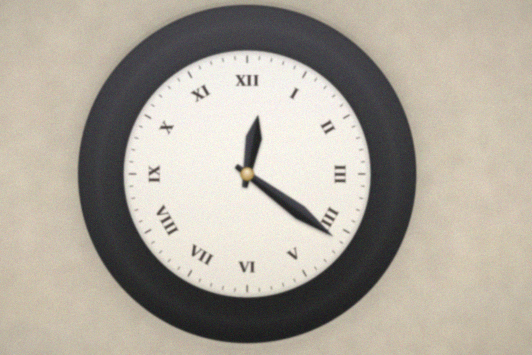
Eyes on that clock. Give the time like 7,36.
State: 12,21
